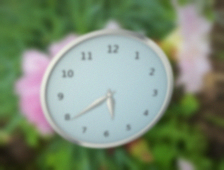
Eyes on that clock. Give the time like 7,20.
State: 5,39
